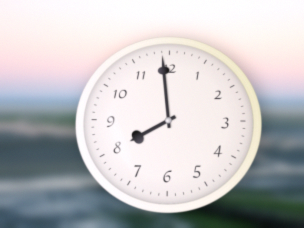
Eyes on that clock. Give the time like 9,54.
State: 7,59
